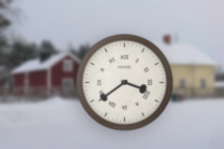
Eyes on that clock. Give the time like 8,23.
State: 3,39
